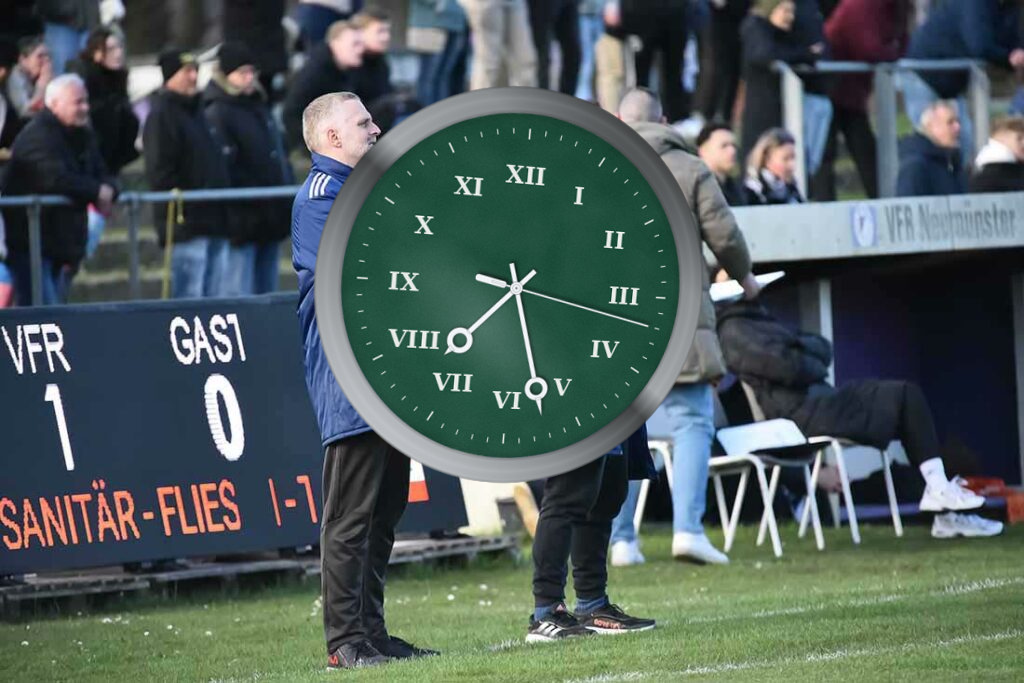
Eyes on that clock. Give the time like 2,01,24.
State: 7,27,17
